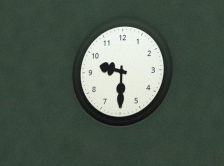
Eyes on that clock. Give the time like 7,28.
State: 9,30
